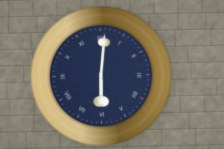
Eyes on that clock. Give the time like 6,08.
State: 6,01
